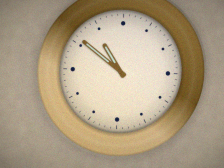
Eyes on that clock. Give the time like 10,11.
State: 10,51
